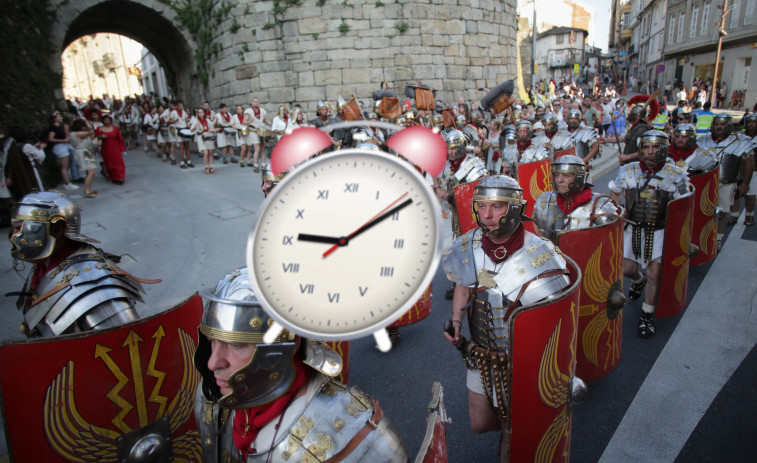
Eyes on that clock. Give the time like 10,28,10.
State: 9,09,08
